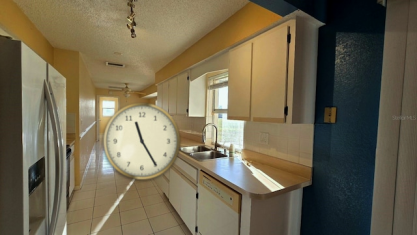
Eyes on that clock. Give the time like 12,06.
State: 11,25
